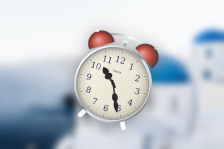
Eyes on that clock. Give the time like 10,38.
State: 10,26
